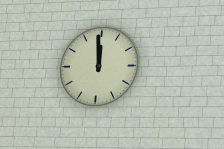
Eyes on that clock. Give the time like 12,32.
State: 11,59
